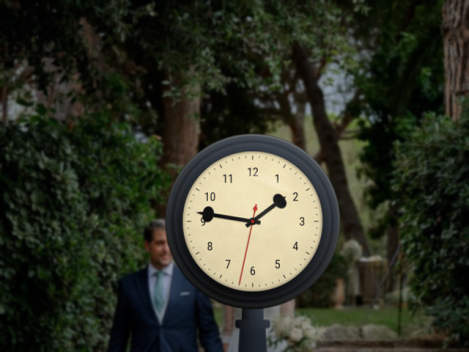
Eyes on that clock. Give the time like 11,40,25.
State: 1,46,32
